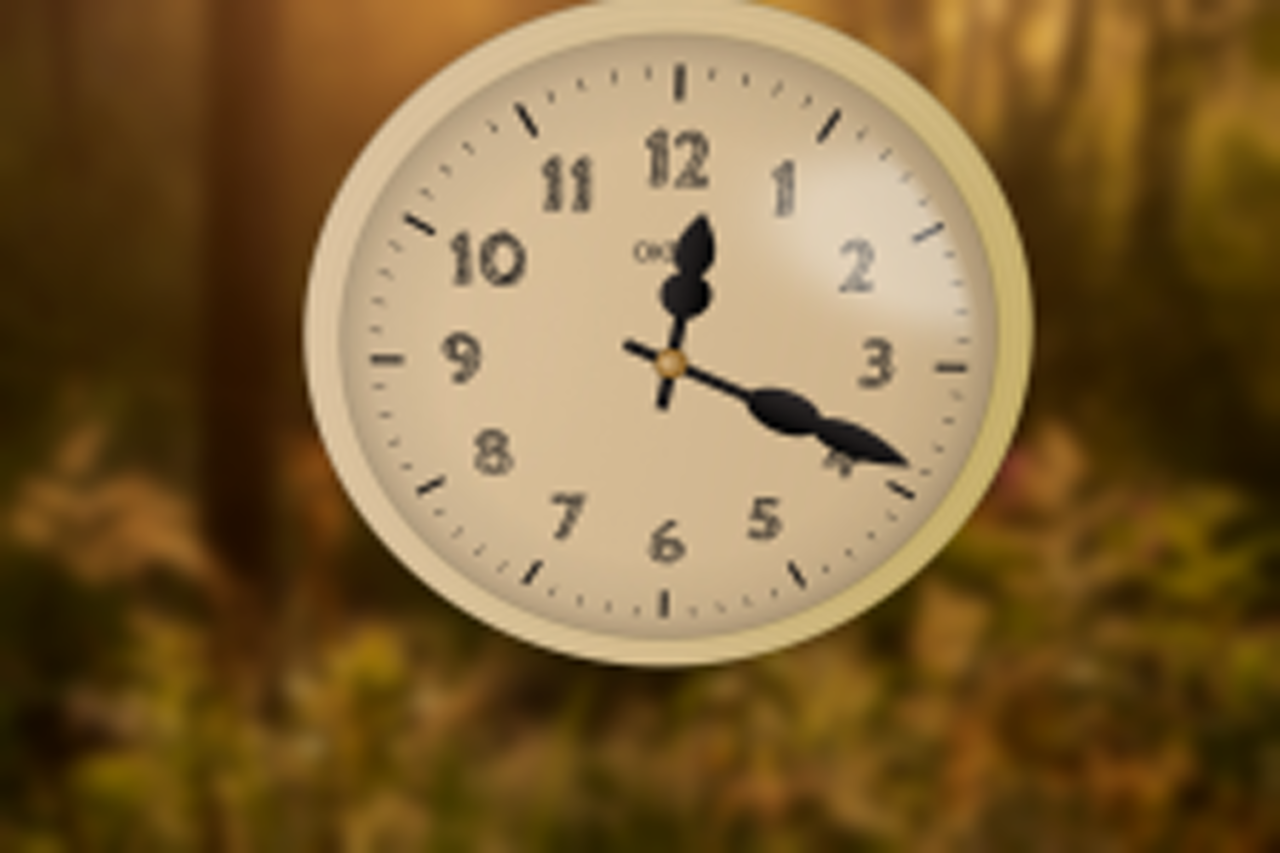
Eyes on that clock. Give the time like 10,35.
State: 12,19
